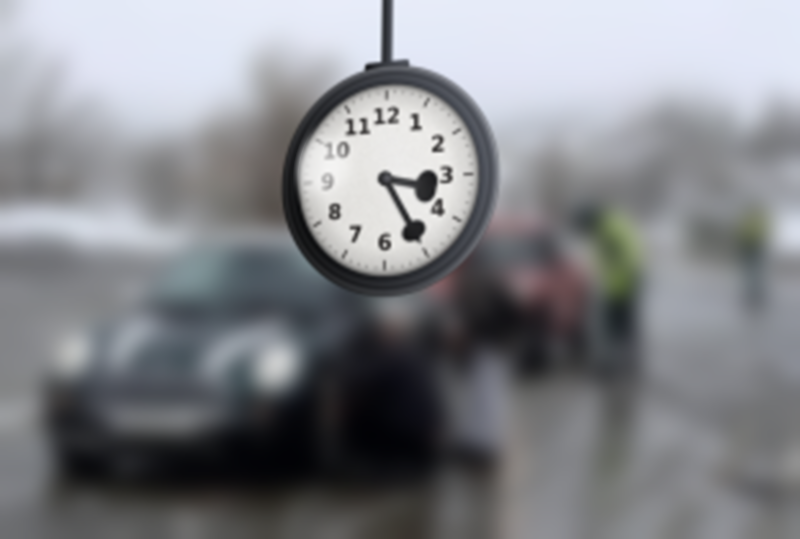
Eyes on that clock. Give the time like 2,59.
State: 3,25
